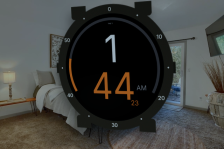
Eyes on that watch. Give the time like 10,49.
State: 1,44
